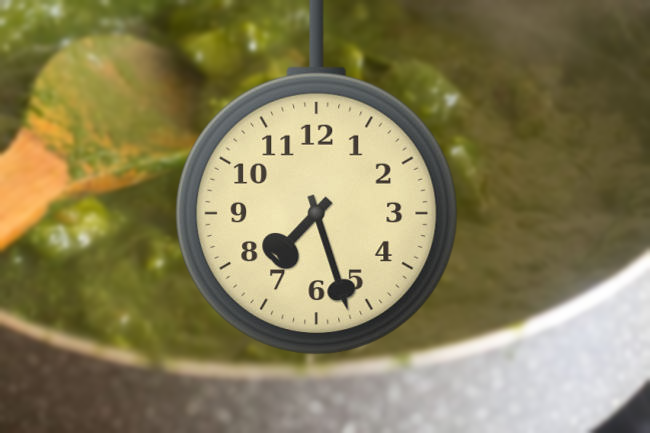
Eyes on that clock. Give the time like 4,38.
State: 7,27
